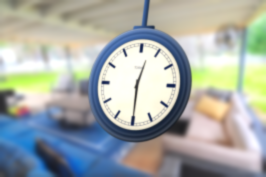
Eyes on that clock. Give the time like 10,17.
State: 12,30
